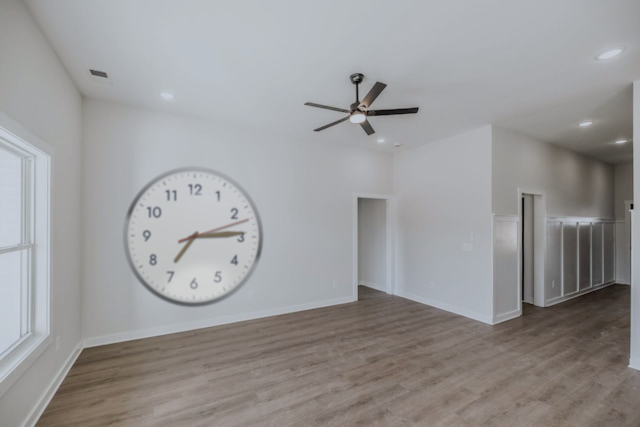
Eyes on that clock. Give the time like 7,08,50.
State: 7,14,12
